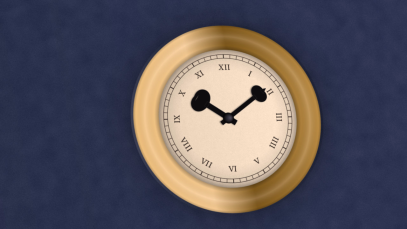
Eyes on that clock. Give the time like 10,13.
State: 10,09
